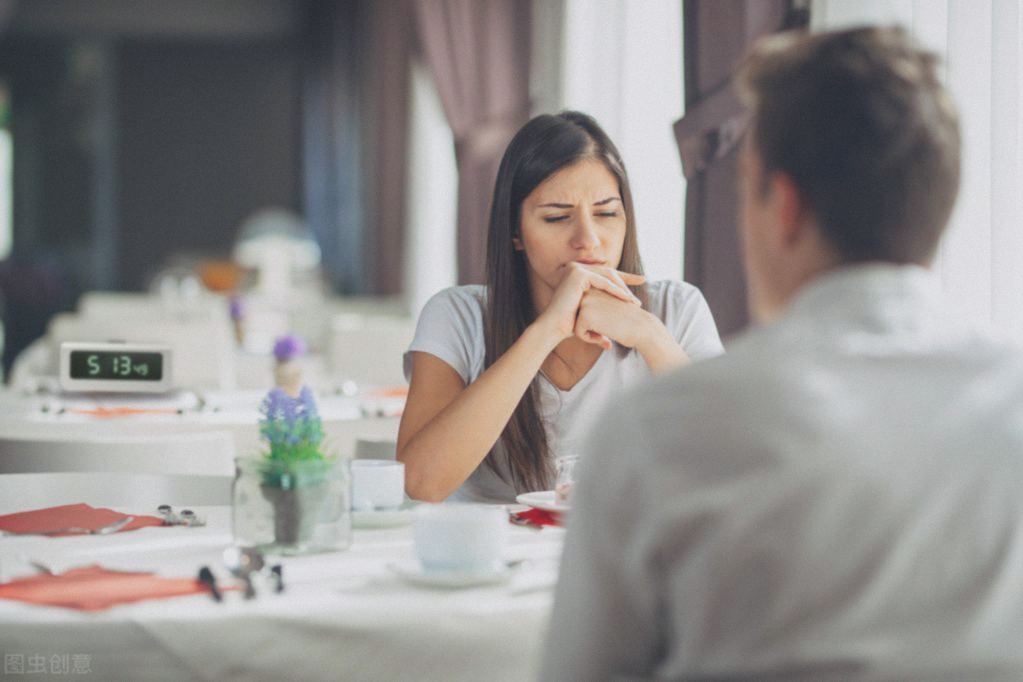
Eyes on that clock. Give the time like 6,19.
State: 5,13
